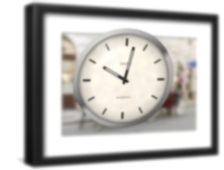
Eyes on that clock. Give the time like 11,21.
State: 10,02
